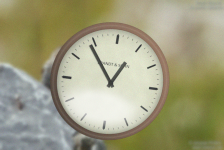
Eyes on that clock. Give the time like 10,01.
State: 12,54
